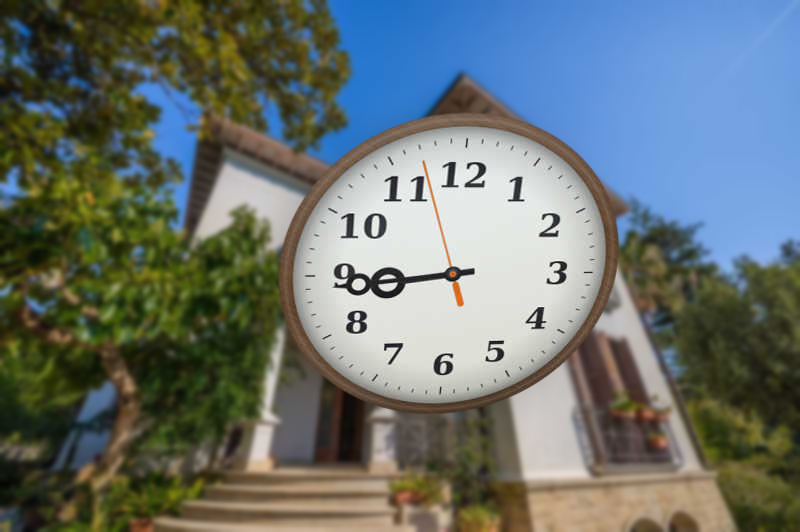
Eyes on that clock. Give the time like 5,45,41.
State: 8,43,57
